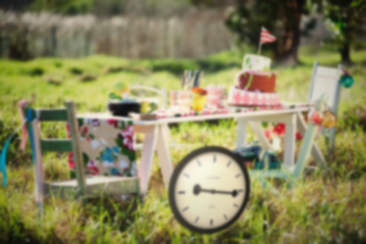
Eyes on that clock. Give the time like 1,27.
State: 9,16
